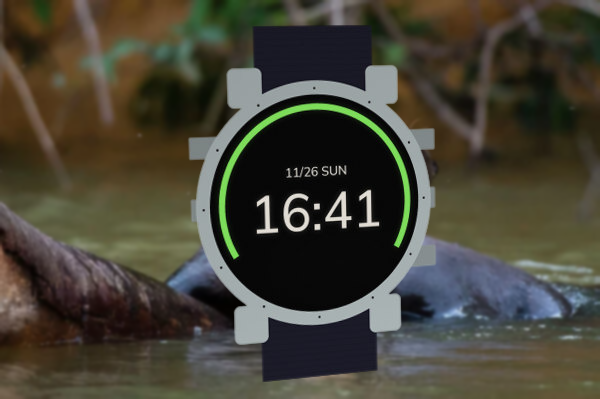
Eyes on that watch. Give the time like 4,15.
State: 16,41
